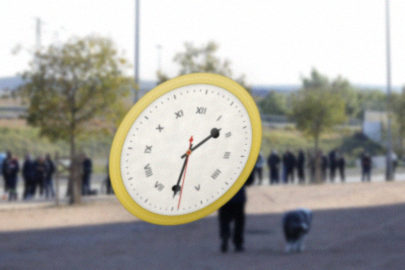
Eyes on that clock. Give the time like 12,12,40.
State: 1,30,29
